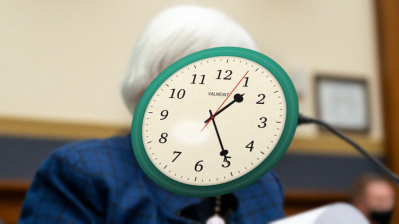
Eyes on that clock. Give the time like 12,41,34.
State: 1,25,04
